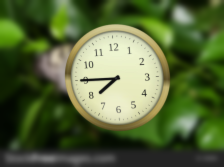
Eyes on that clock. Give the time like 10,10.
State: 7,45
